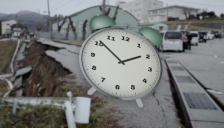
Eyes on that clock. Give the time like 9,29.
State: 1,51
